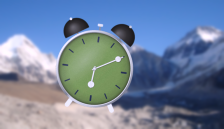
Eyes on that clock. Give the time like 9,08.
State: 6,10
